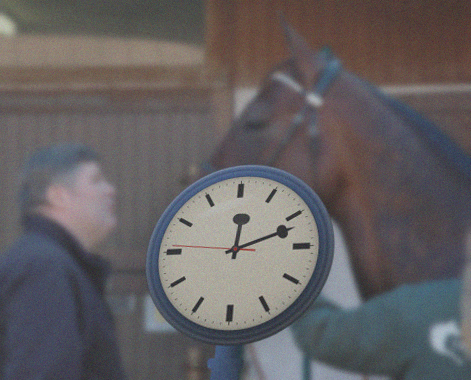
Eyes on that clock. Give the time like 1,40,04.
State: 12,11,46
